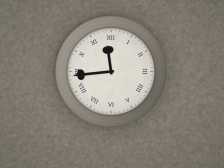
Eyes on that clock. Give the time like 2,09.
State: 11,44
